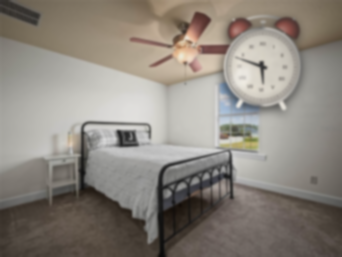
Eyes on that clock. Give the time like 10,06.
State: 5,48
